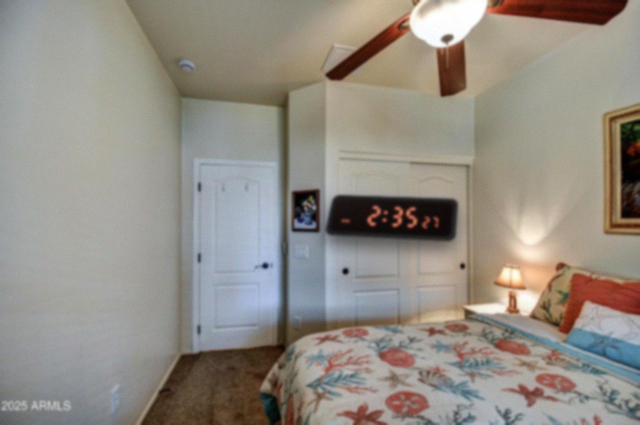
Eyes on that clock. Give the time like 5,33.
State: 2,35
